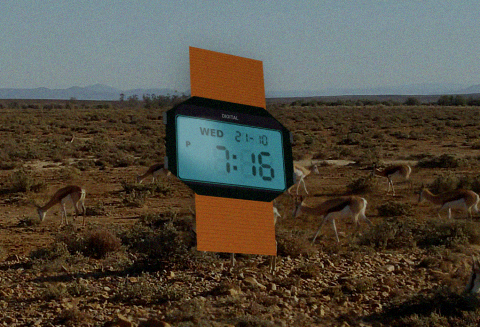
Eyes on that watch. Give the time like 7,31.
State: 7,16
